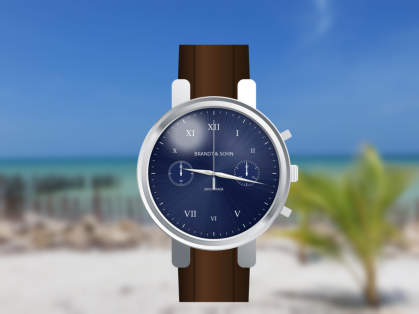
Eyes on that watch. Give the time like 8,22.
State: 9,17
